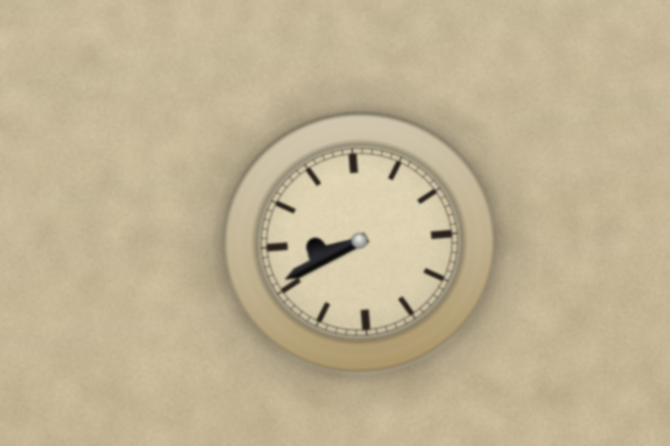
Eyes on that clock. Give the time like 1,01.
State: 8,41
